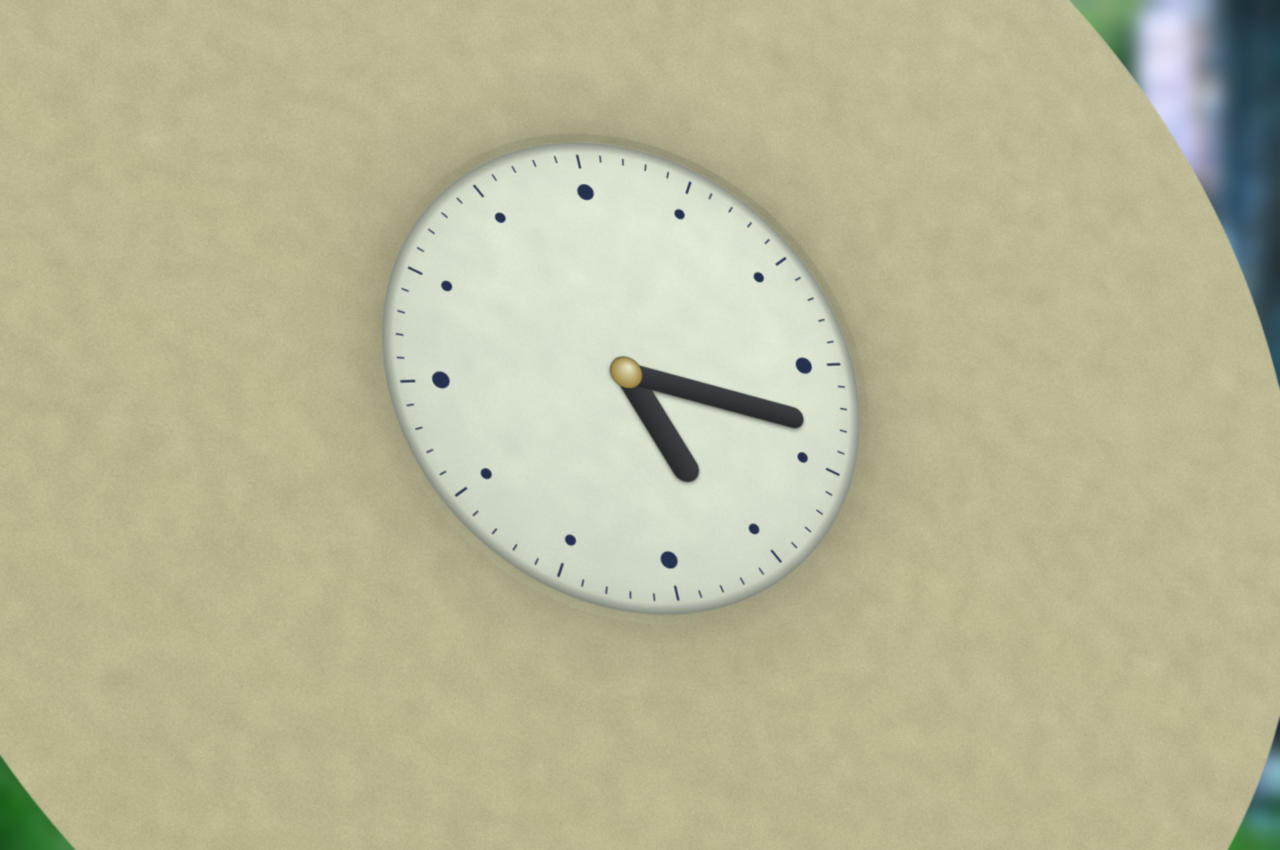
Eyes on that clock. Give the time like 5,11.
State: 5,18
